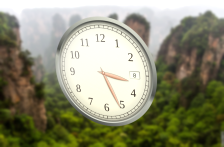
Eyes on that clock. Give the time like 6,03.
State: 3,26
